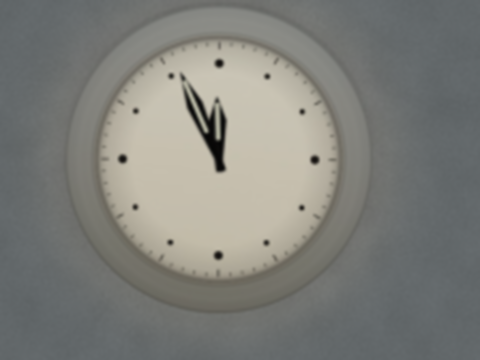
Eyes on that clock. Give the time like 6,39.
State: 11,56
